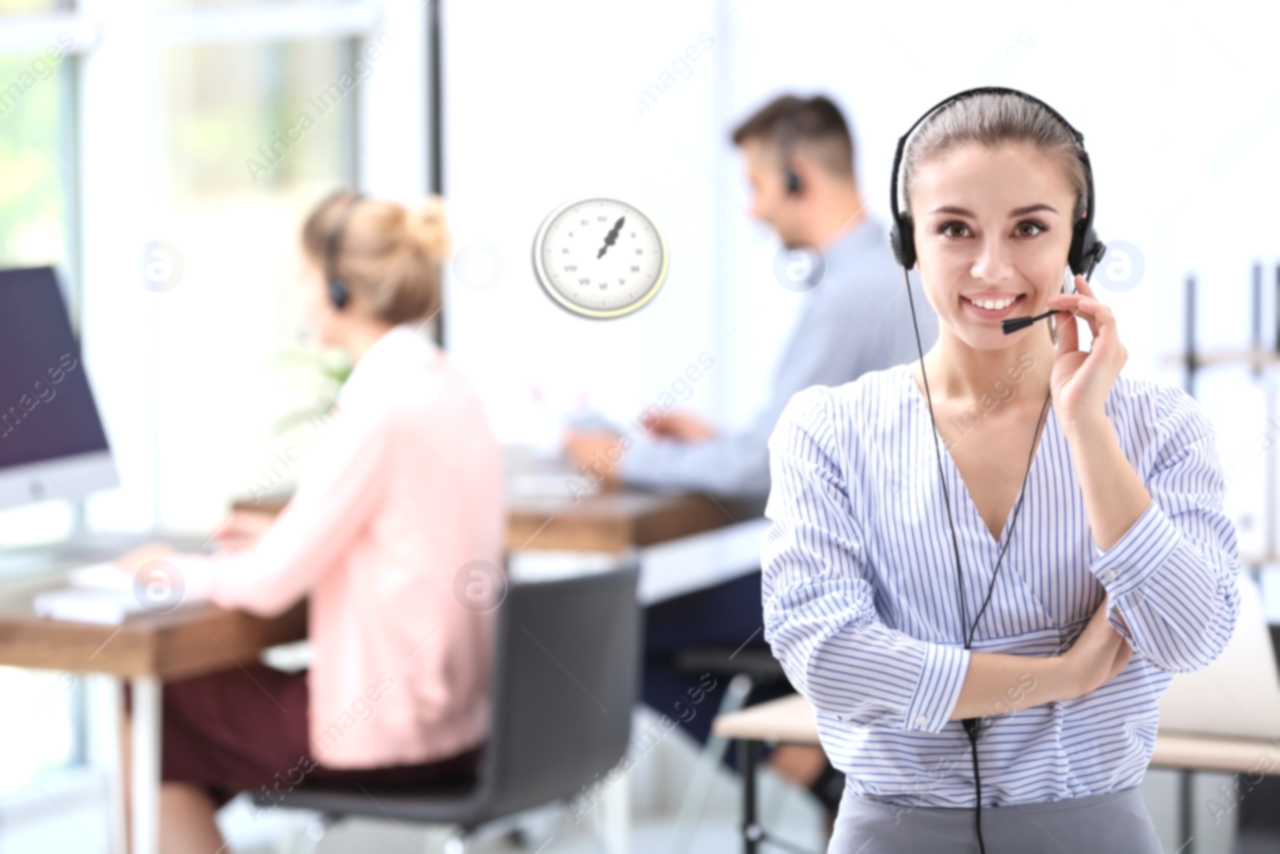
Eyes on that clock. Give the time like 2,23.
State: 1,05
